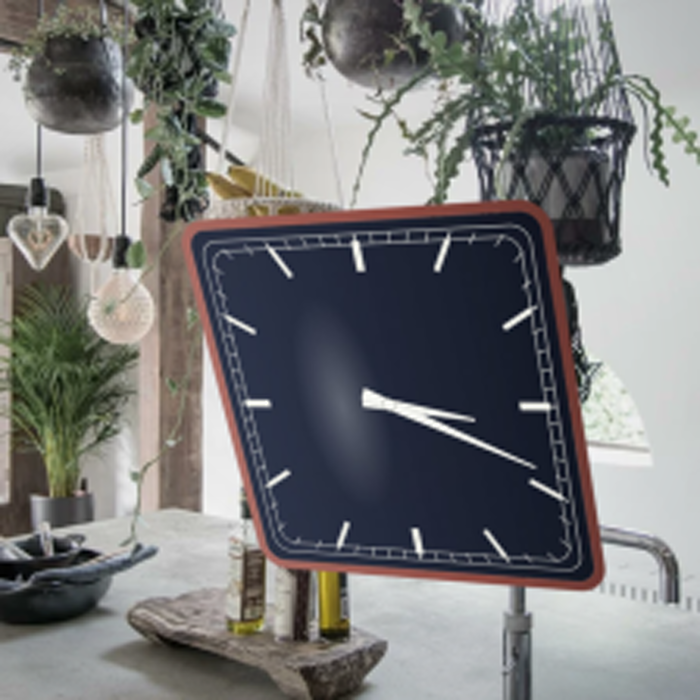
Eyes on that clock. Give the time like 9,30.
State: 3,19
